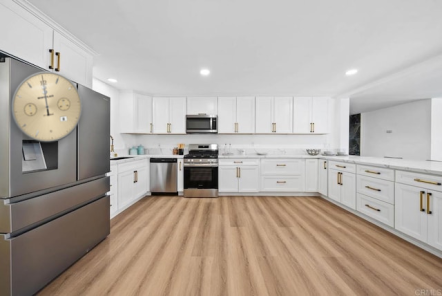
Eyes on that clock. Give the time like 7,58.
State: 12,00
